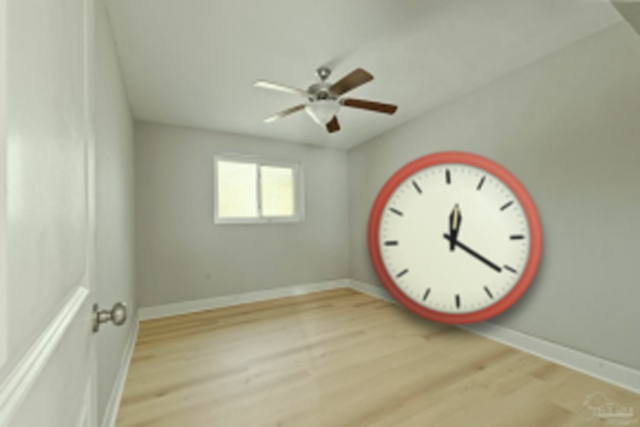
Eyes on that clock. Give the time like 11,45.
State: 12,21
